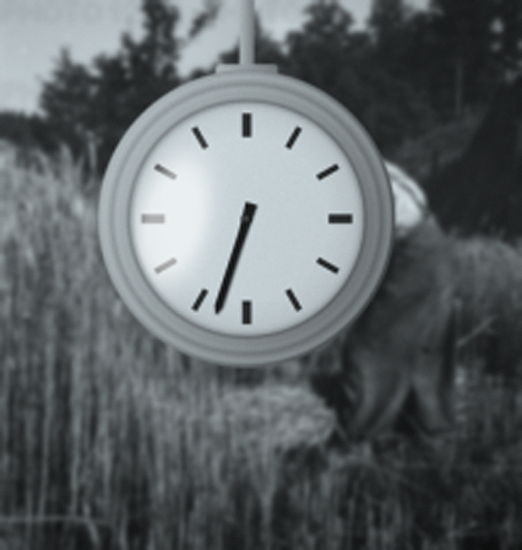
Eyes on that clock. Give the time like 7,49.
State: 6,33
